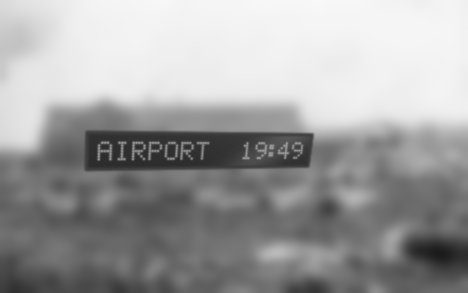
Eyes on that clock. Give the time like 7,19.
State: 19,49
